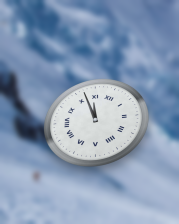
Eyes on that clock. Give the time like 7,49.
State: 10,52
